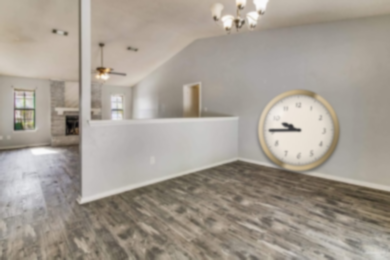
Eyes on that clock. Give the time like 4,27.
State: 9,45
